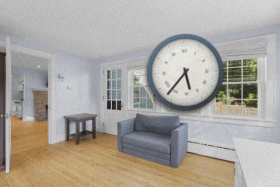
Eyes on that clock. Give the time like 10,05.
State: 5,37
